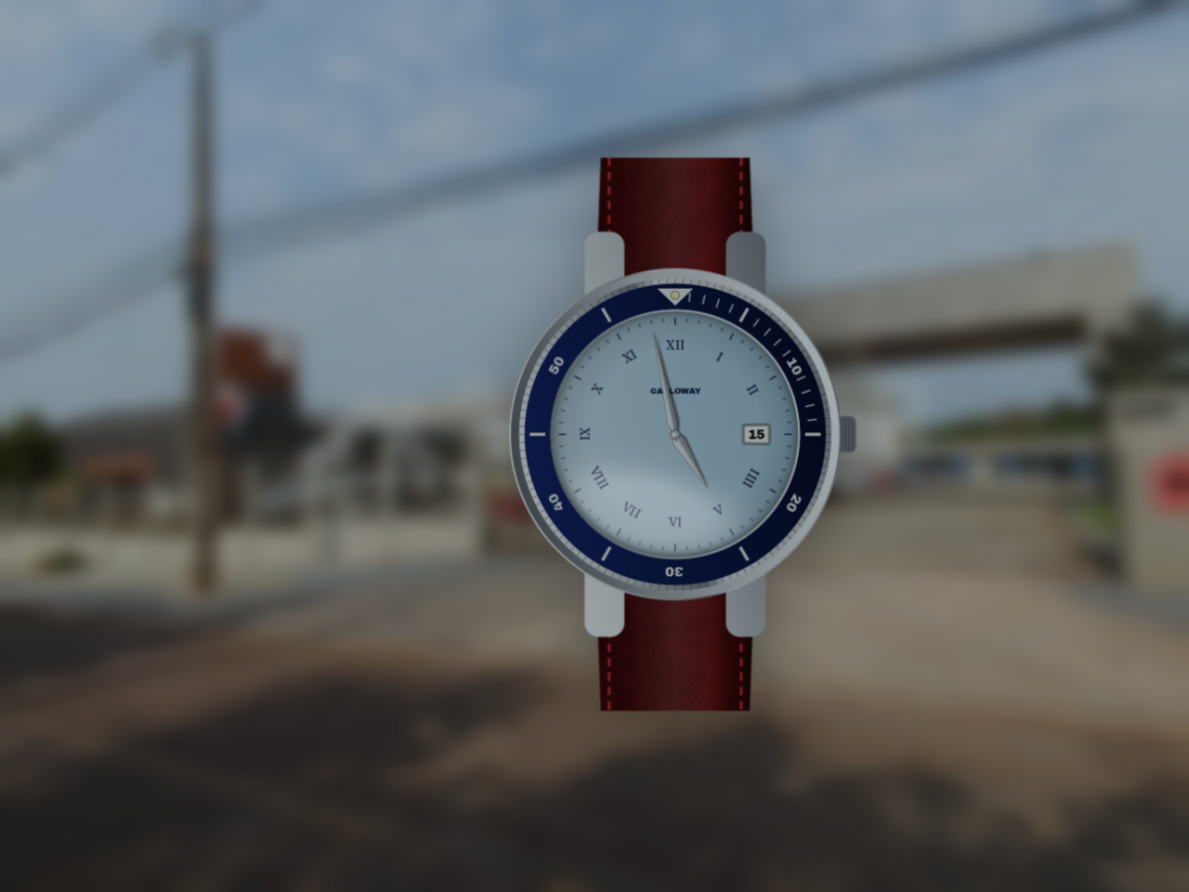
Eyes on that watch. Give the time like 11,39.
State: 4,58
